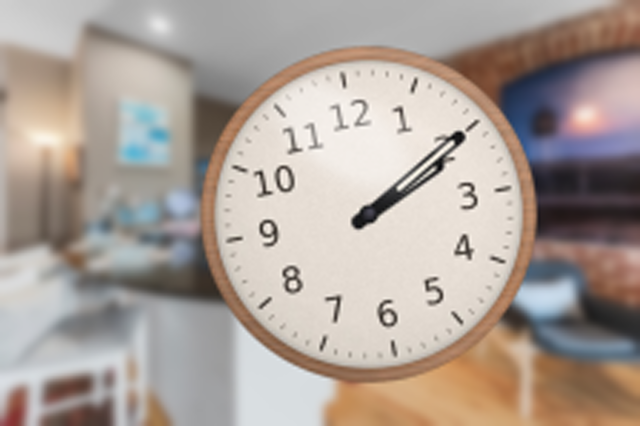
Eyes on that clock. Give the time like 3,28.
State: 2,10
